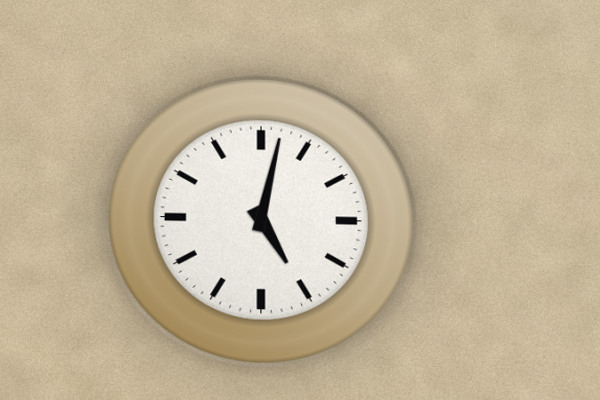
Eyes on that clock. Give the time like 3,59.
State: 5,02
